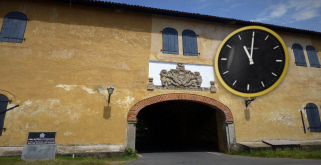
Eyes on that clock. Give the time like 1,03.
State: 11,00
